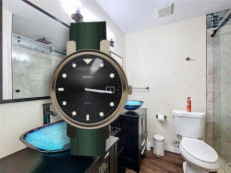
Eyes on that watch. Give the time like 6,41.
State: 3,16
